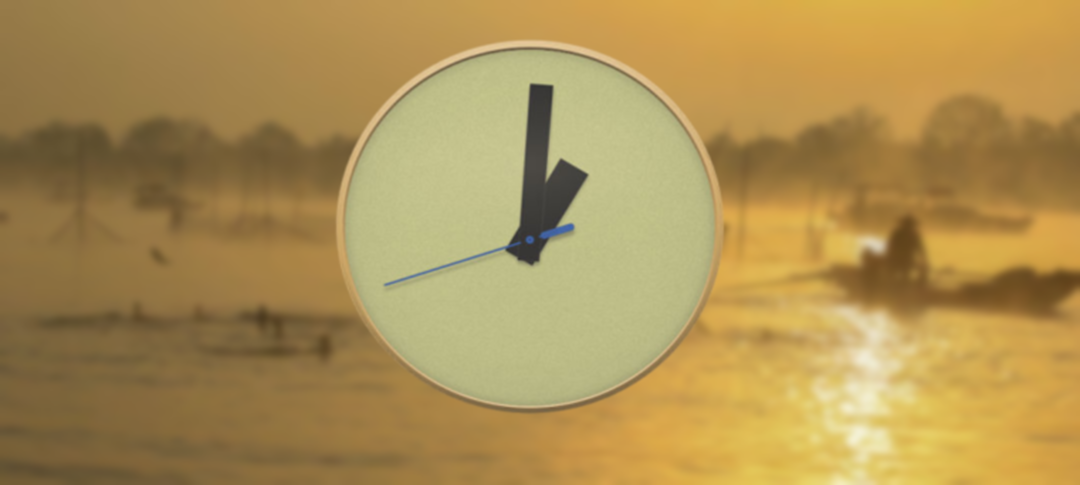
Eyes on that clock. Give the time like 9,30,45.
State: 1,00,42
